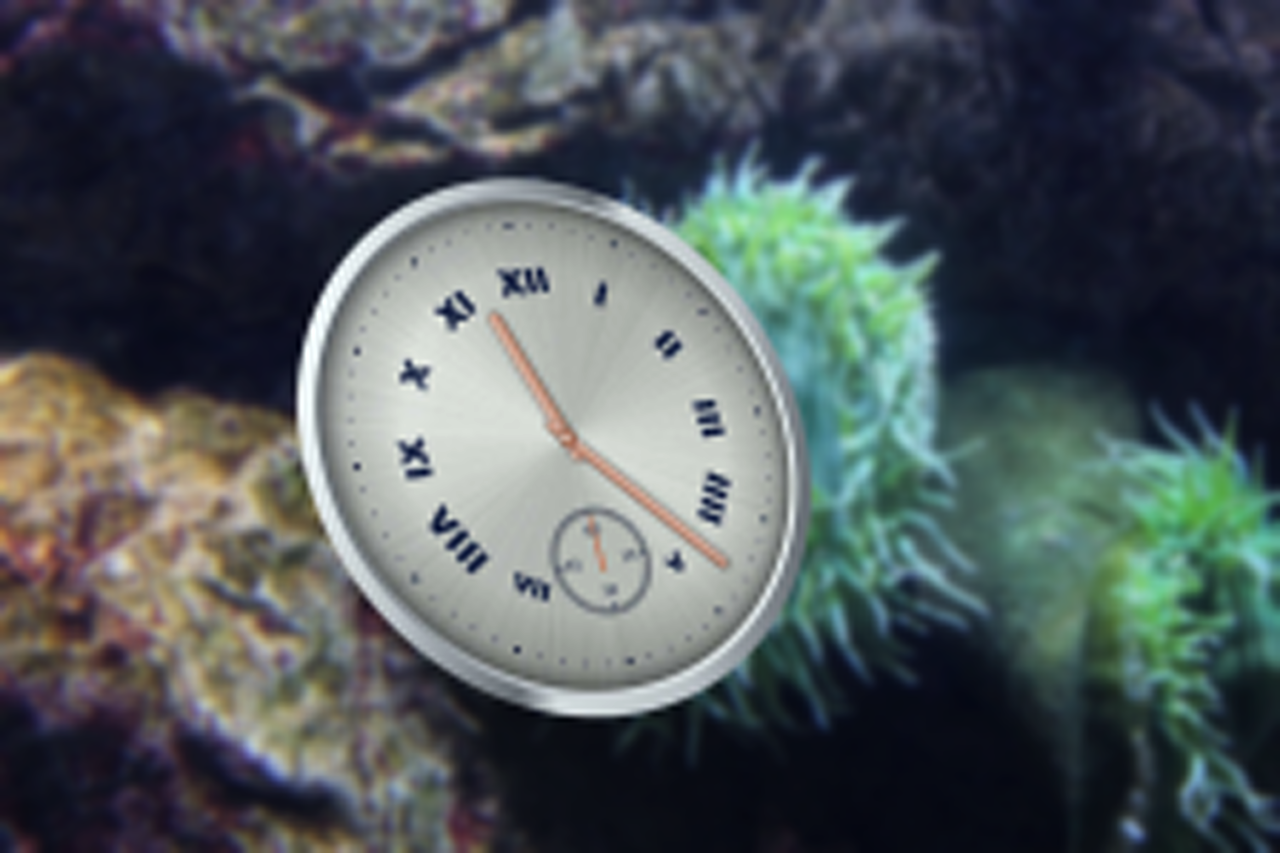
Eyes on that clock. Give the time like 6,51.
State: 11,23
